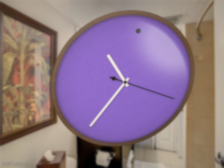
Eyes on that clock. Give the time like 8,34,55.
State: 10,34,17
